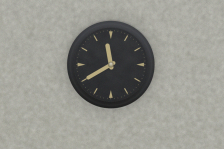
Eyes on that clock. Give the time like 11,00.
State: 11,40
